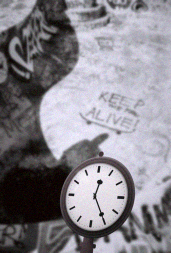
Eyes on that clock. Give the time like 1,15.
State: 12,25
